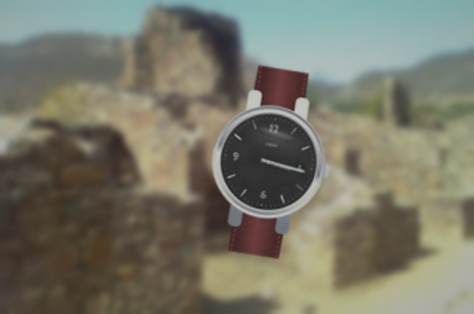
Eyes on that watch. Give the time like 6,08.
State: 3,16
